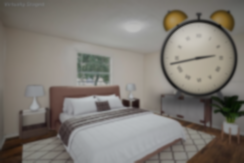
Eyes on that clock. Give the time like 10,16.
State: 2,43
